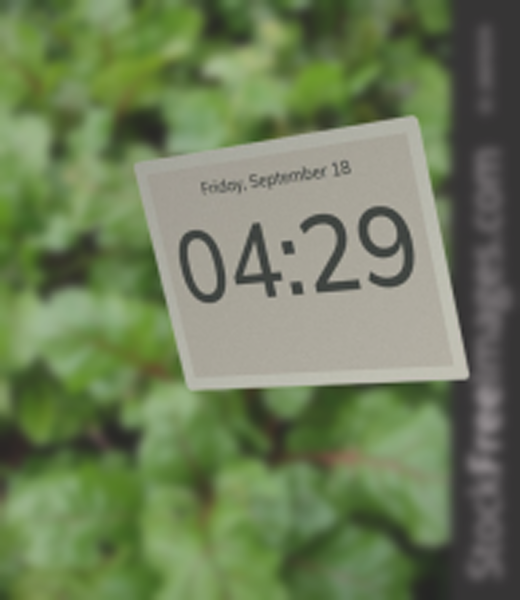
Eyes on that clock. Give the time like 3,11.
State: 4,29
